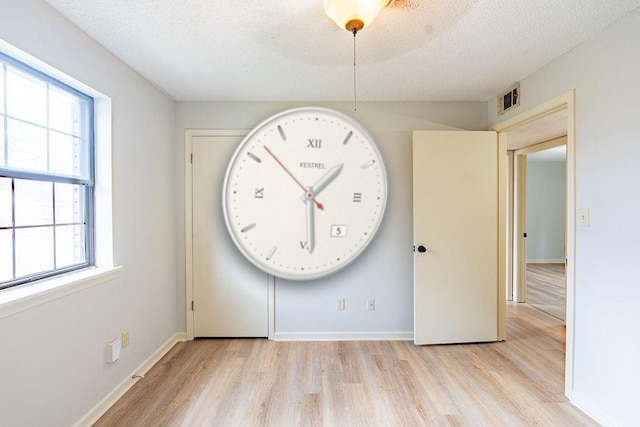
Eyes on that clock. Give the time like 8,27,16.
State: 1,28,52
